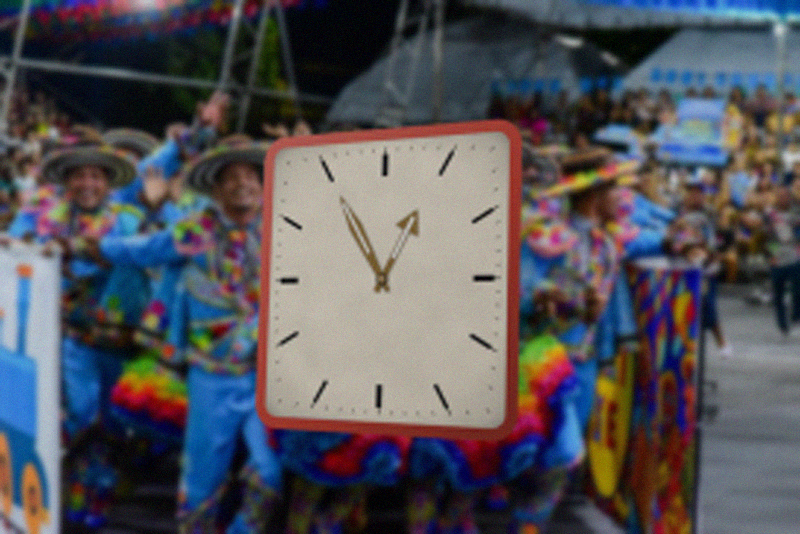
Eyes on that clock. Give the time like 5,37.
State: 12,55
